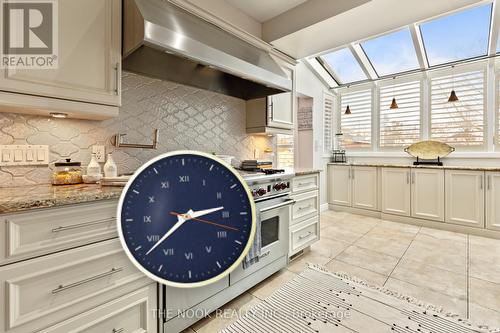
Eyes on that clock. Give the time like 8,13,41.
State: 2,38,18
